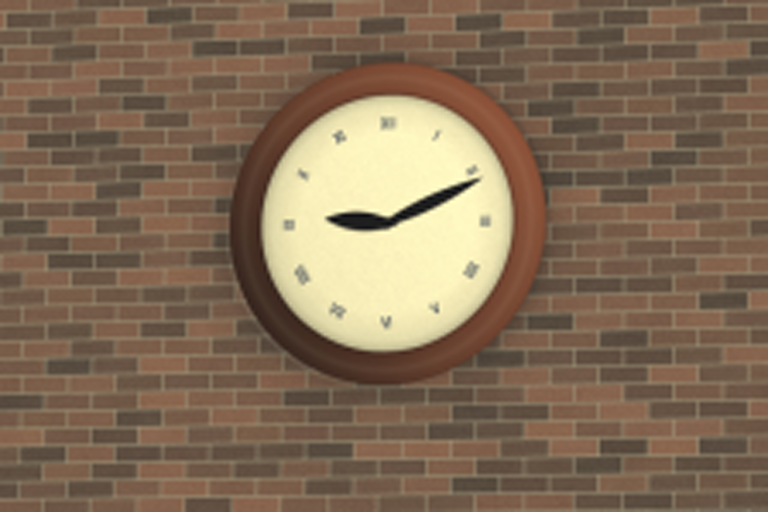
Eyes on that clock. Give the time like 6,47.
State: 9,11
